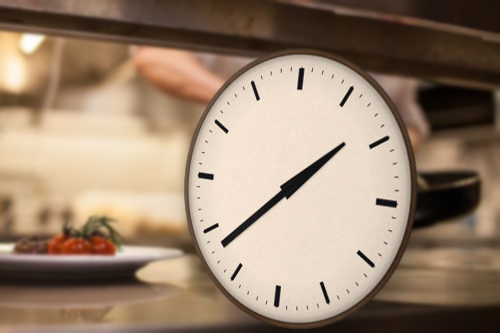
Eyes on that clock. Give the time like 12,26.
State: 1,38
